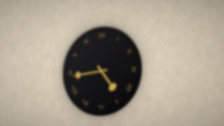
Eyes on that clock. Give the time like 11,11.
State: 4,44
